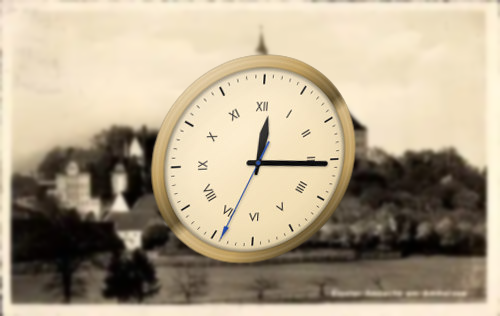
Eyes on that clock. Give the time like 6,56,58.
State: 12,15,34
